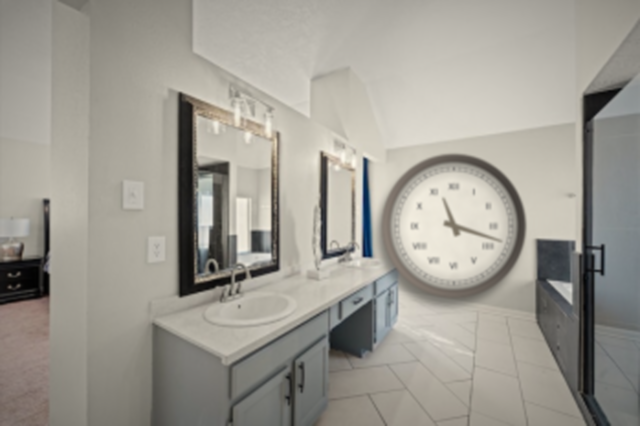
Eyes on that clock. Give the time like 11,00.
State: 11,18
